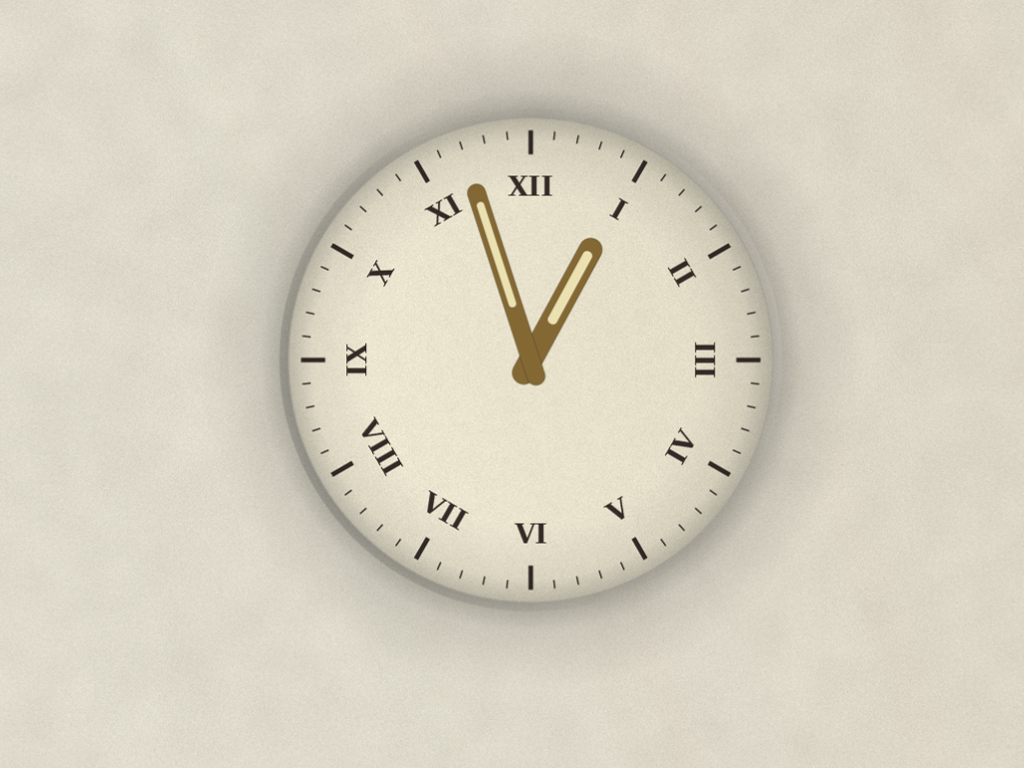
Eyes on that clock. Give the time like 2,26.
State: 12,57
